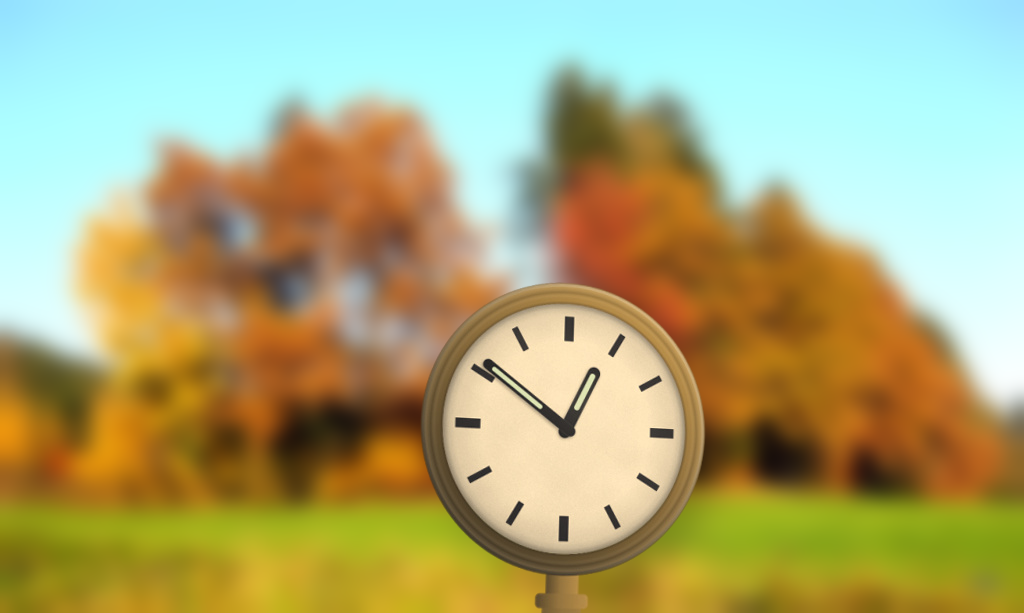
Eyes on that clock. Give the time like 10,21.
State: 12,51
